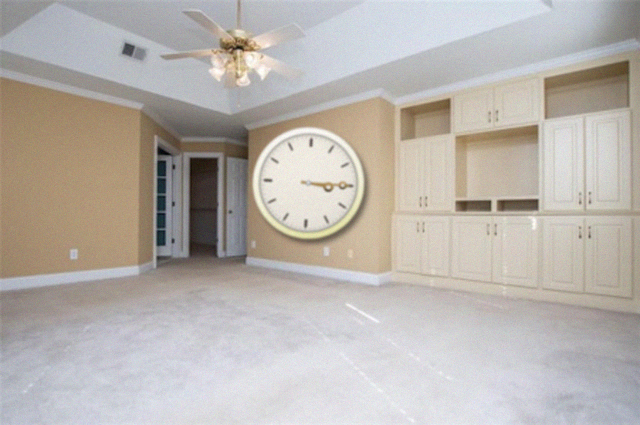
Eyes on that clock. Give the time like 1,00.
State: 3,15
